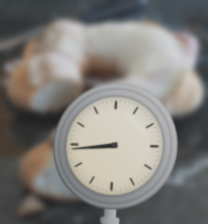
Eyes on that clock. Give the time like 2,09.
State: 8,44
